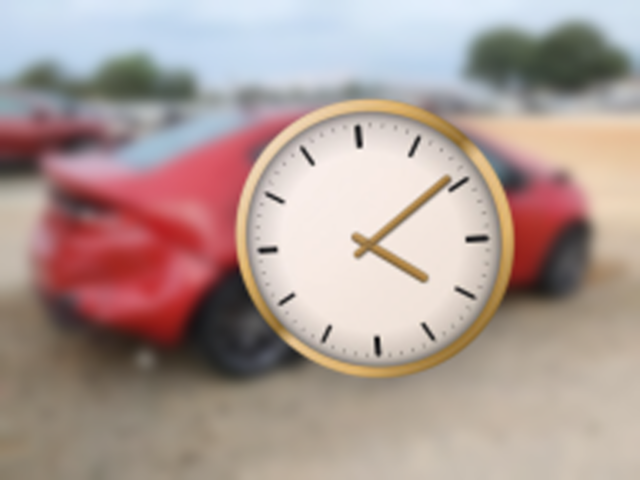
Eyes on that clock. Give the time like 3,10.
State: 4,09
